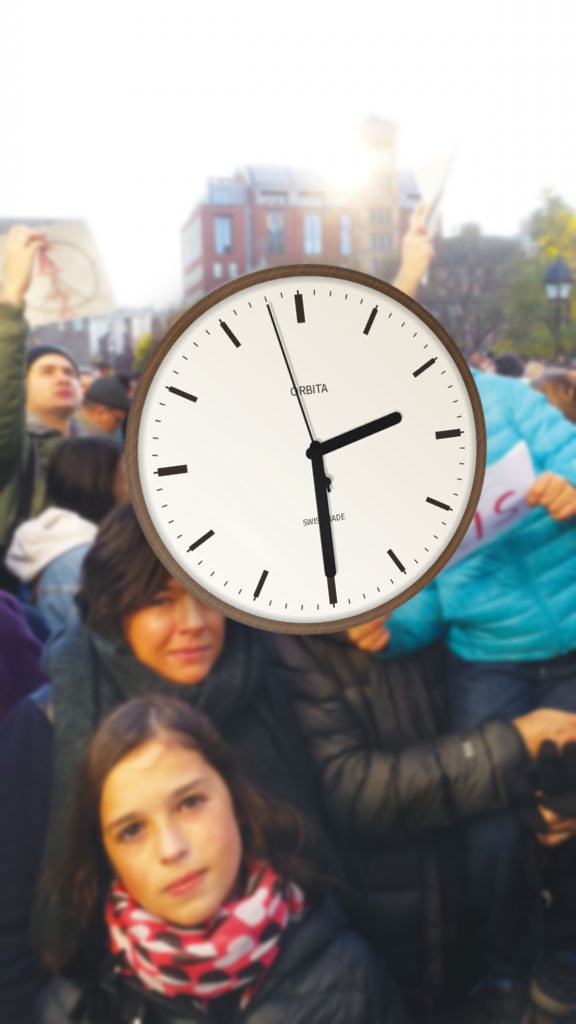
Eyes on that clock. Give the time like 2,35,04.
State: 2,29,58
